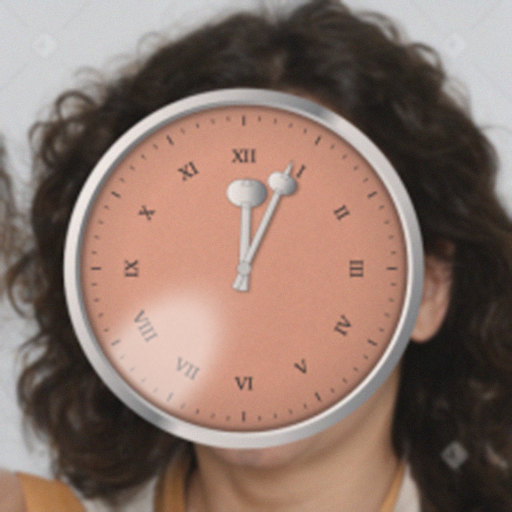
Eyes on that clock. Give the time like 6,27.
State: 12,04
